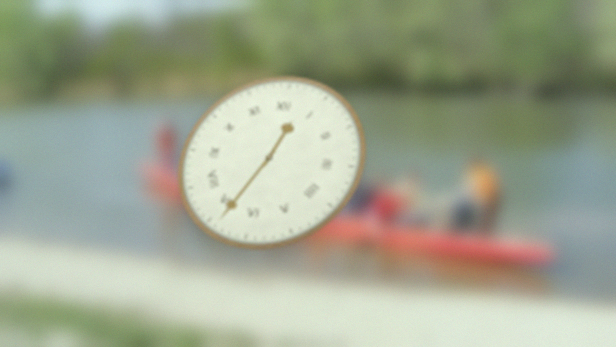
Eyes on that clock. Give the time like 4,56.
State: 12,34
